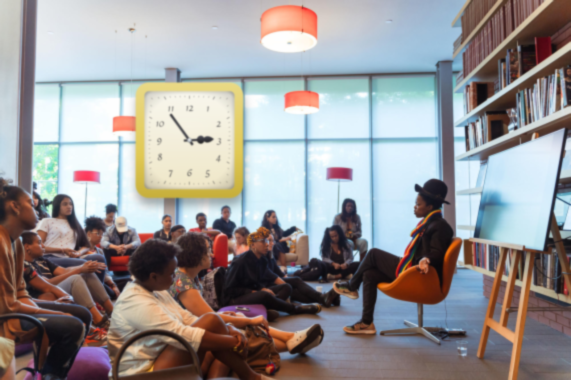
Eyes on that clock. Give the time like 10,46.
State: 2,54
